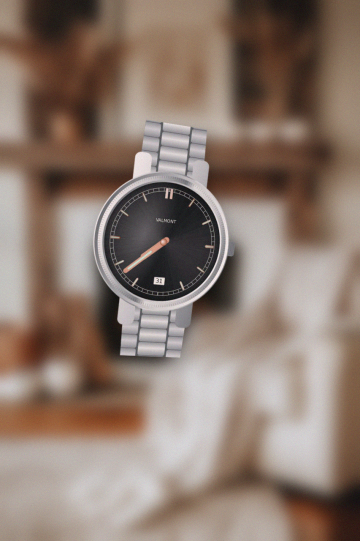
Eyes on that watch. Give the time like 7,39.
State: 7,38
